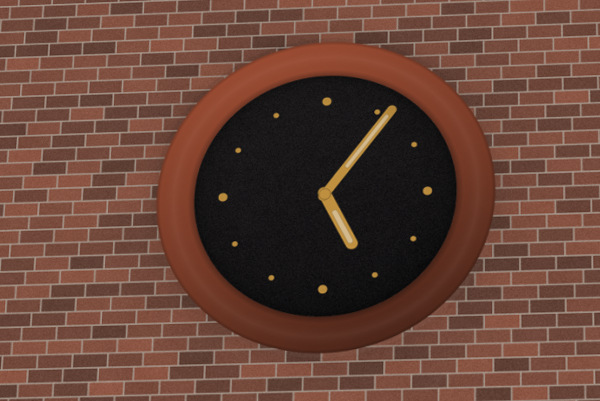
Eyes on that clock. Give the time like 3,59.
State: 5,06
